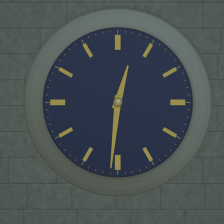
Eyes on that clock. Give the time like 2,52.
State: 12,31
